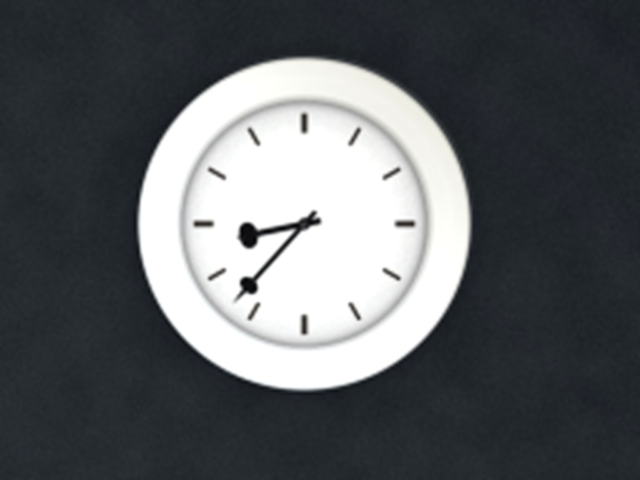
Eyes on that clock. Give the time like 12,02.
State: 8,37
